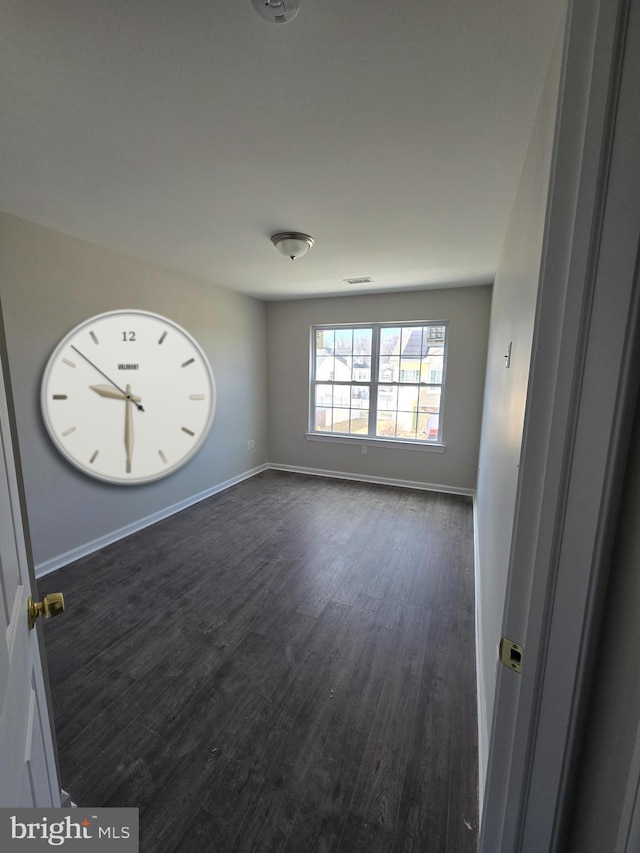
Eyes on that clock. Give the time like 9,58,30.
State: 9,29,52
